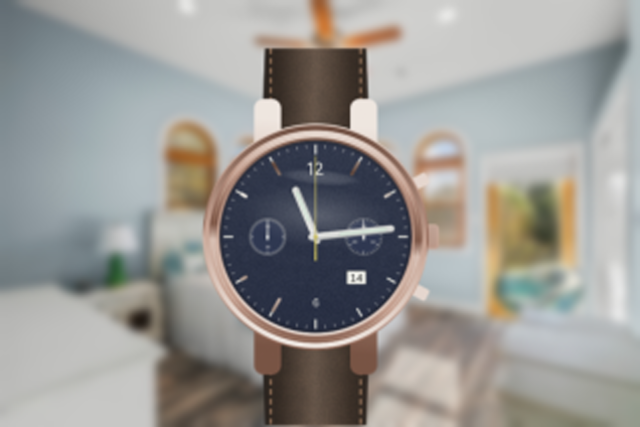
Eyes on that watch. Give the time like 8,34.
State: 11,14
